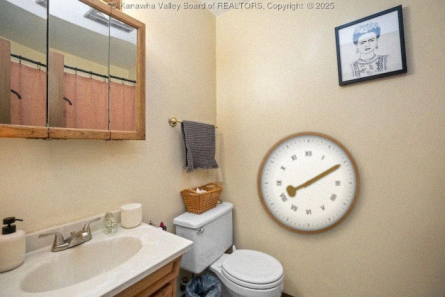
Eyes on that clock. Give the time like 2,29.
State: 8,10
